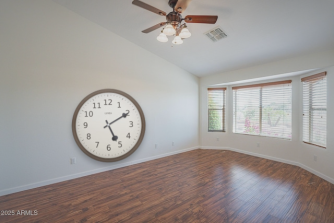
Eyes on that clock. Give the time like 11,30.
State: 5,10
